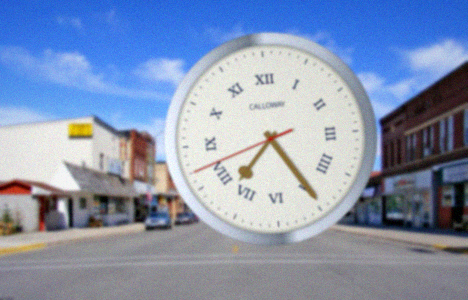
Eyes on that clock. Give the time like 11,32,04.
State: 7,24,42
